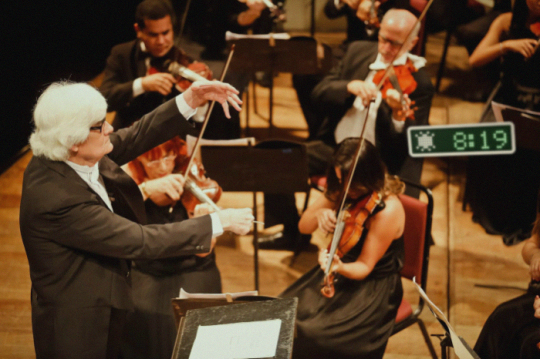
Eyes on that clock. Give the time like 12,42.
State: 8,19
